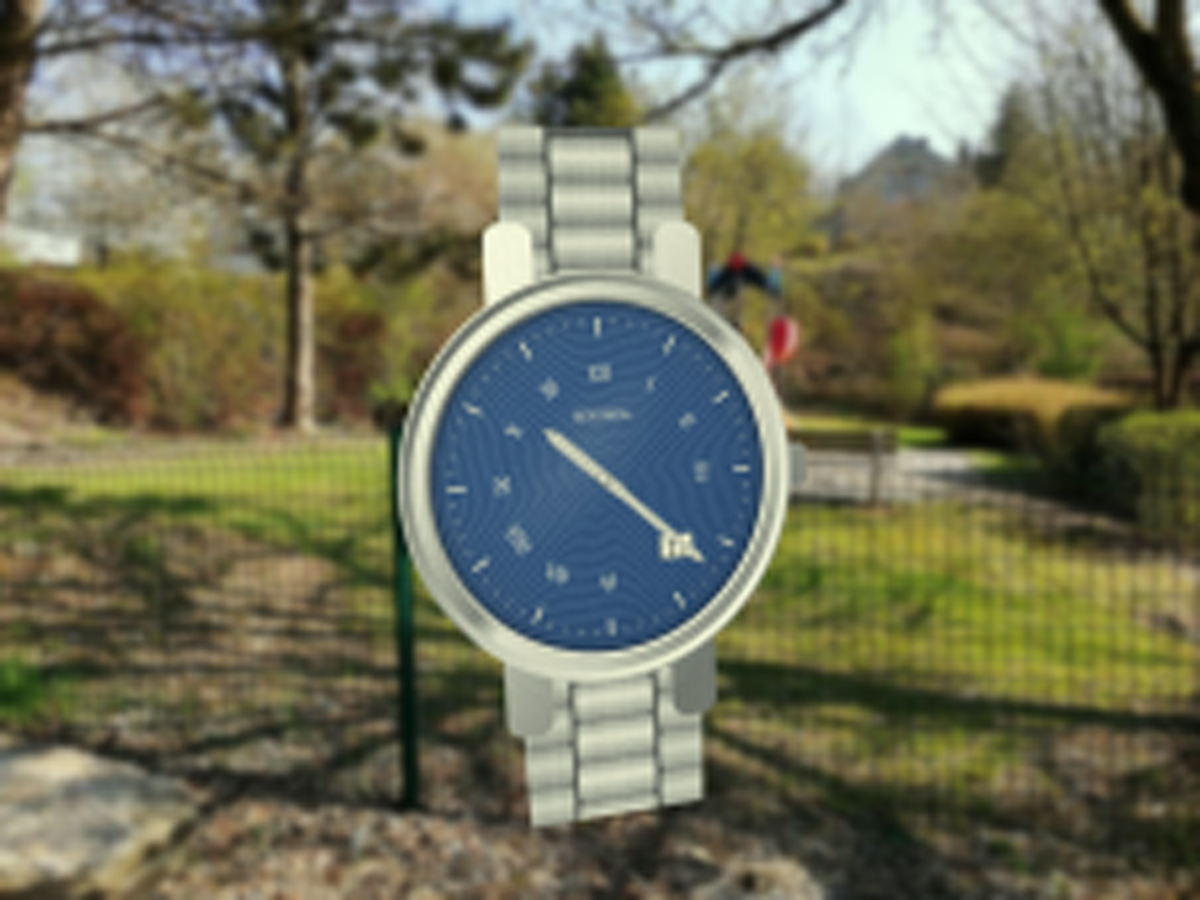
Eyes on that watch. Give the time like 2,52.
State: 10,22
